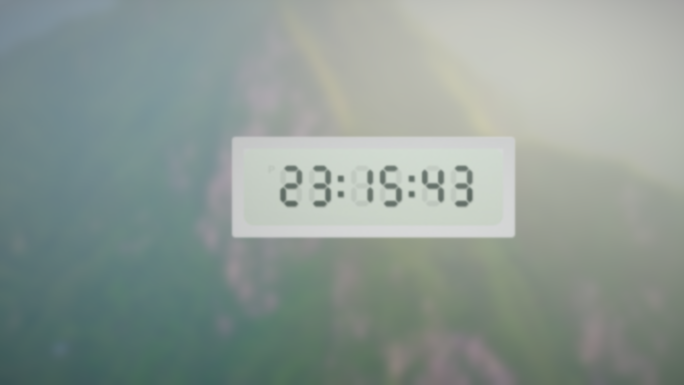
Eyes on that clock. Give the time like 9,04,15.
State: 23,15,43
